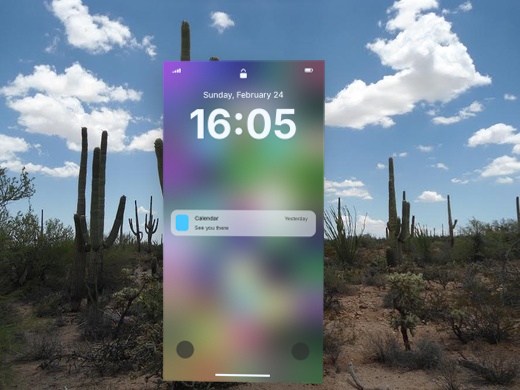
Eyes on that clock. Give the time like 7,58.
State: 16,05
